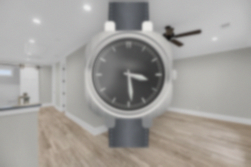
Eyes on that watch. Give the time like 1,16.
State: 3,29
